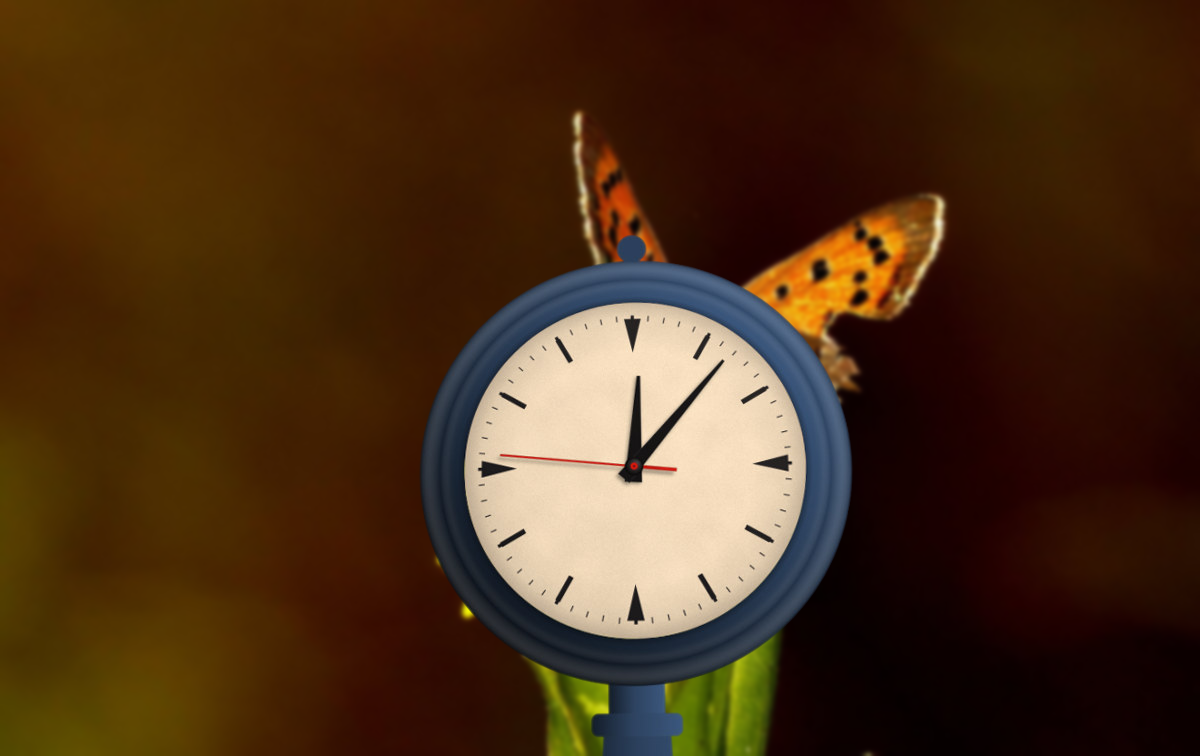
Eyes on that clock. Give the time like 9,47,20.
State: 12,06,46
